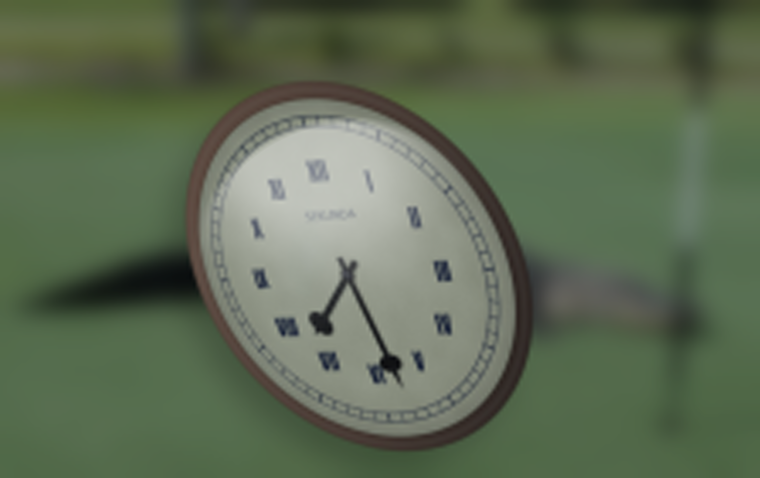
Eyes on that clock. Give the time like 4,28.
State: 7,28
